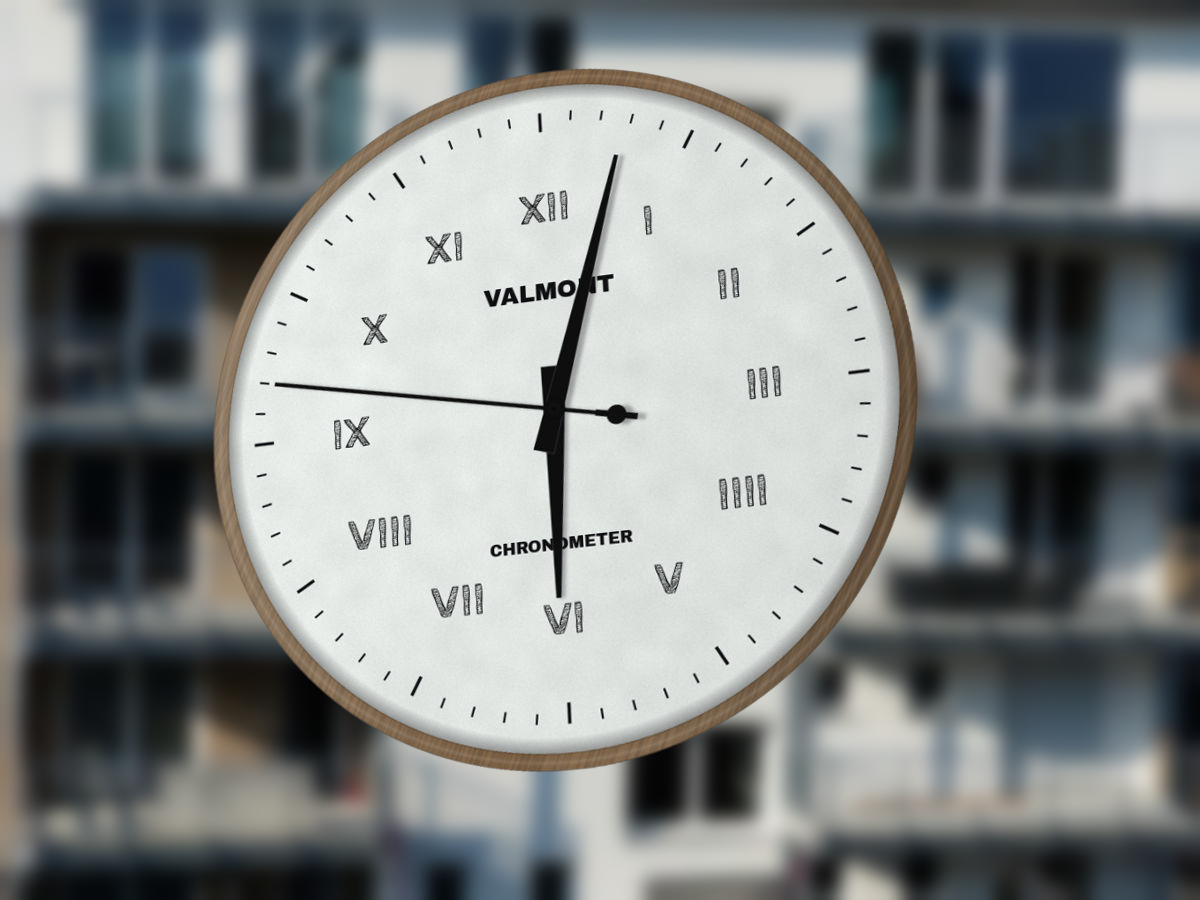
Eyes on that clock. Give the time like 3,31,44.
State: 6,02,47
